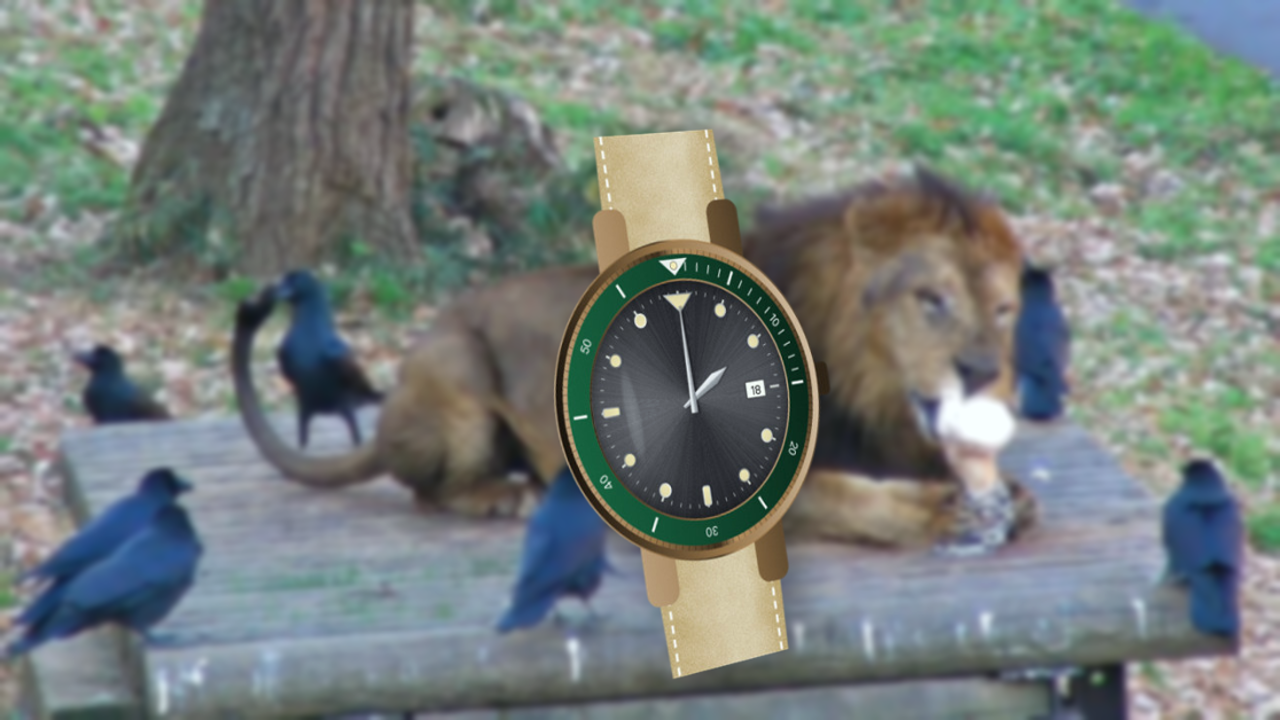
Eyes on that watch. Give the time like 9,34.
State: 2,00
